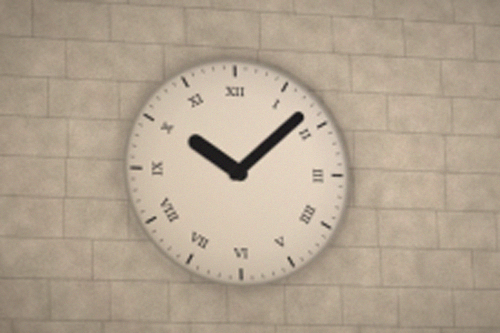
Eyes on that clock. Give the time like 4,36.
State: 10,08
